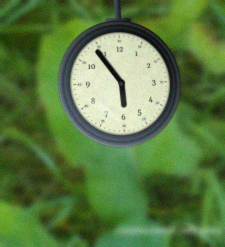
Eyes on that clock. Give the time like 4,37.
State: 5,54
